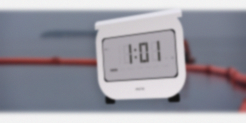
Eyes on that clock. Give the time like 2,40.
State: 1,01
